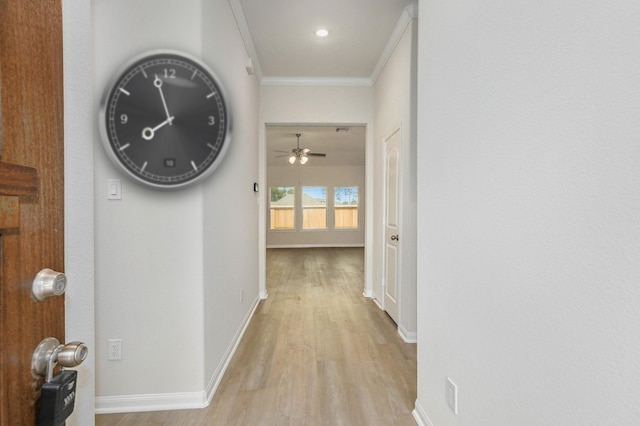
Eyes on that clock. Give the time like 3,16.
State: 7,57
